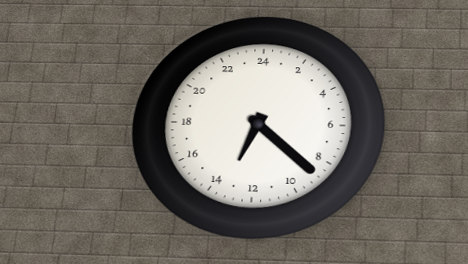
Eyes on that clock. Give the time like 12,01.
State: 13,22
